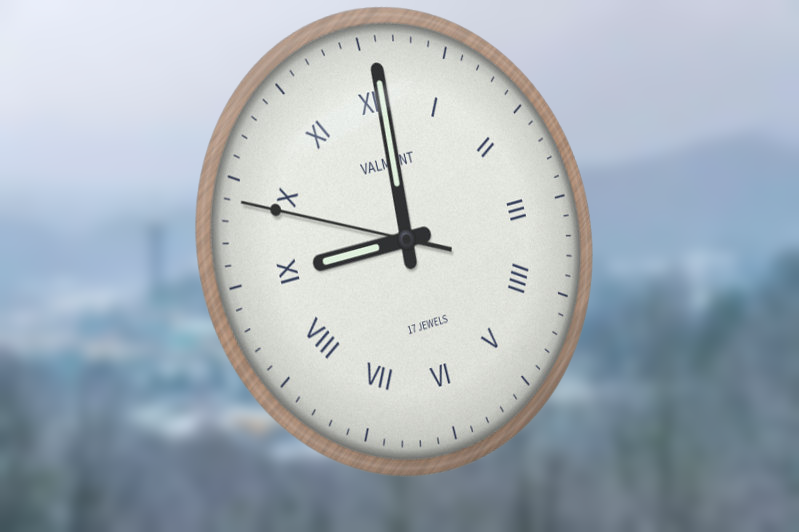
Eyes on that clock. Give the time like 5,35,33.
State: 9,00,49
